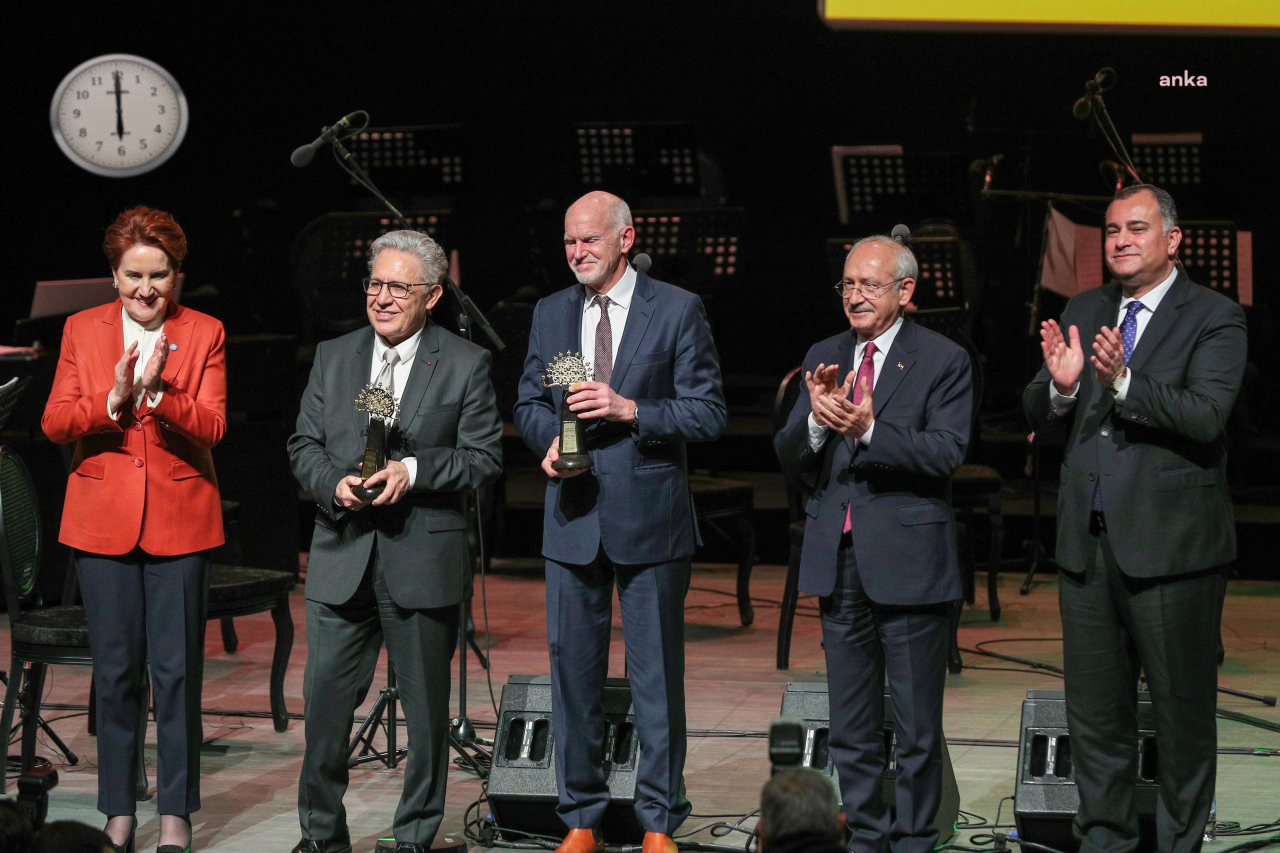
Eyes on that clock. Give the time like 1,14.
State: 6,00
